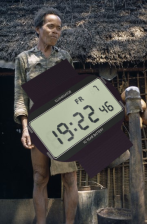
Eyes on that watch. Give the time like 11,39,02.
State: 19,22,46
